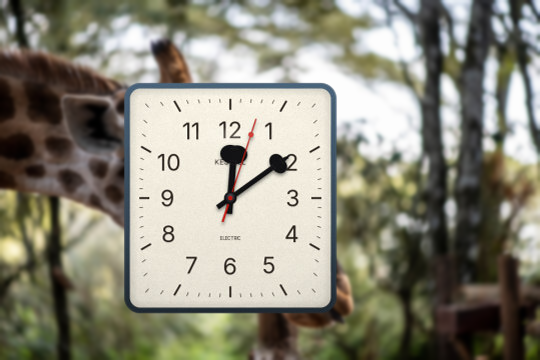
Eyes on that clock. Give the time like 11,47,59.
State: 12,09,03
